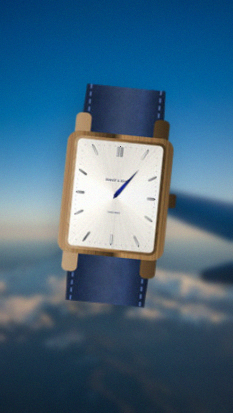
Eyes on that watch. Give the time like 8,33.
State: 1,06
